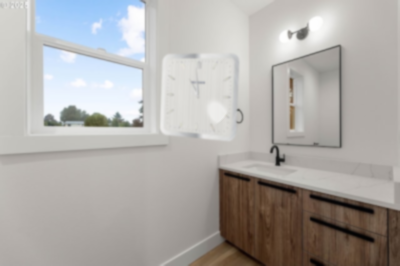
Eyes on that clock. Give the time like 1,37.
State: 10,59
